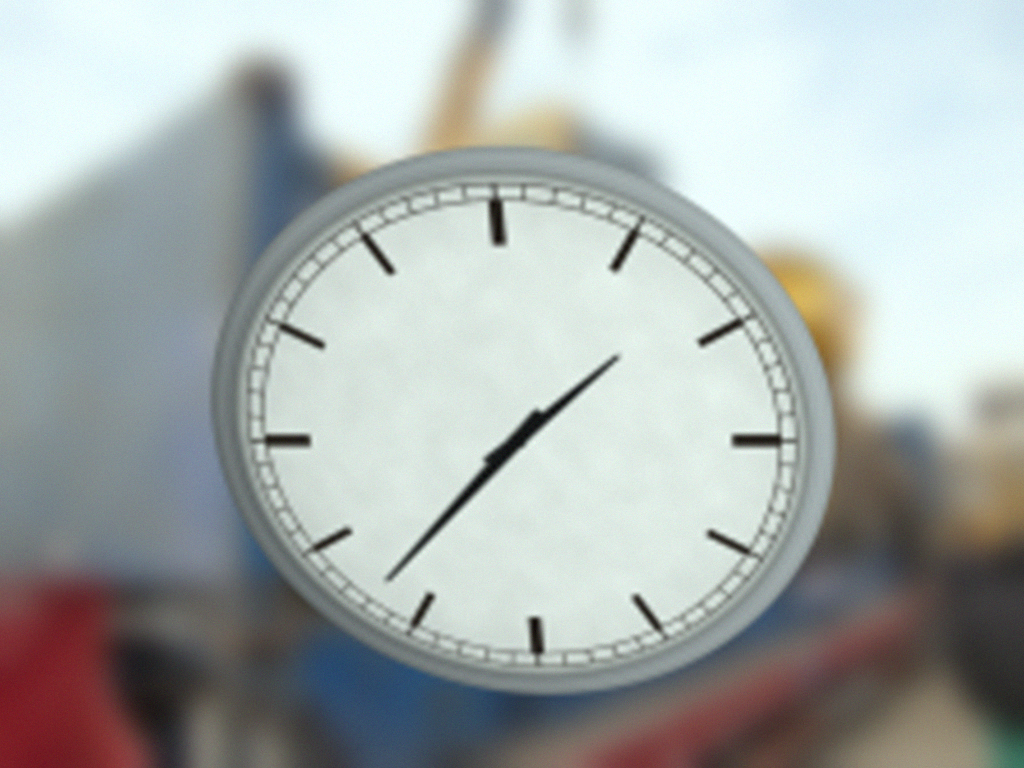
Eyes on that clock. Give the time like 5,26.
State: 1,37
